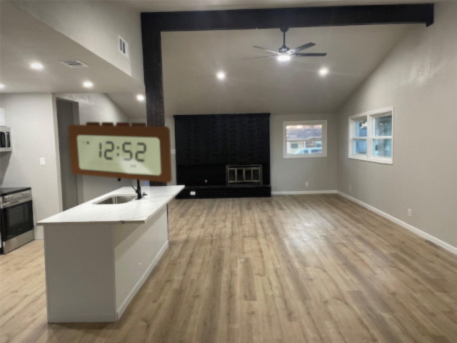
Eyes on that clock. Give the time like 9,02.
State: 12,52
